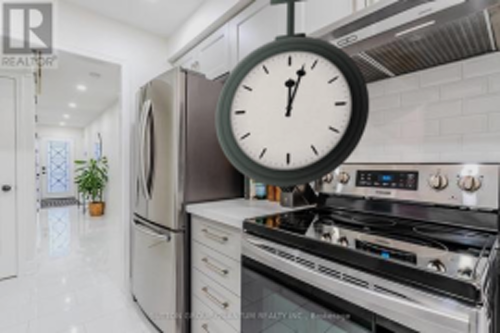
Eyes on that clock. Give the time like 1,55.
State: 12,03
